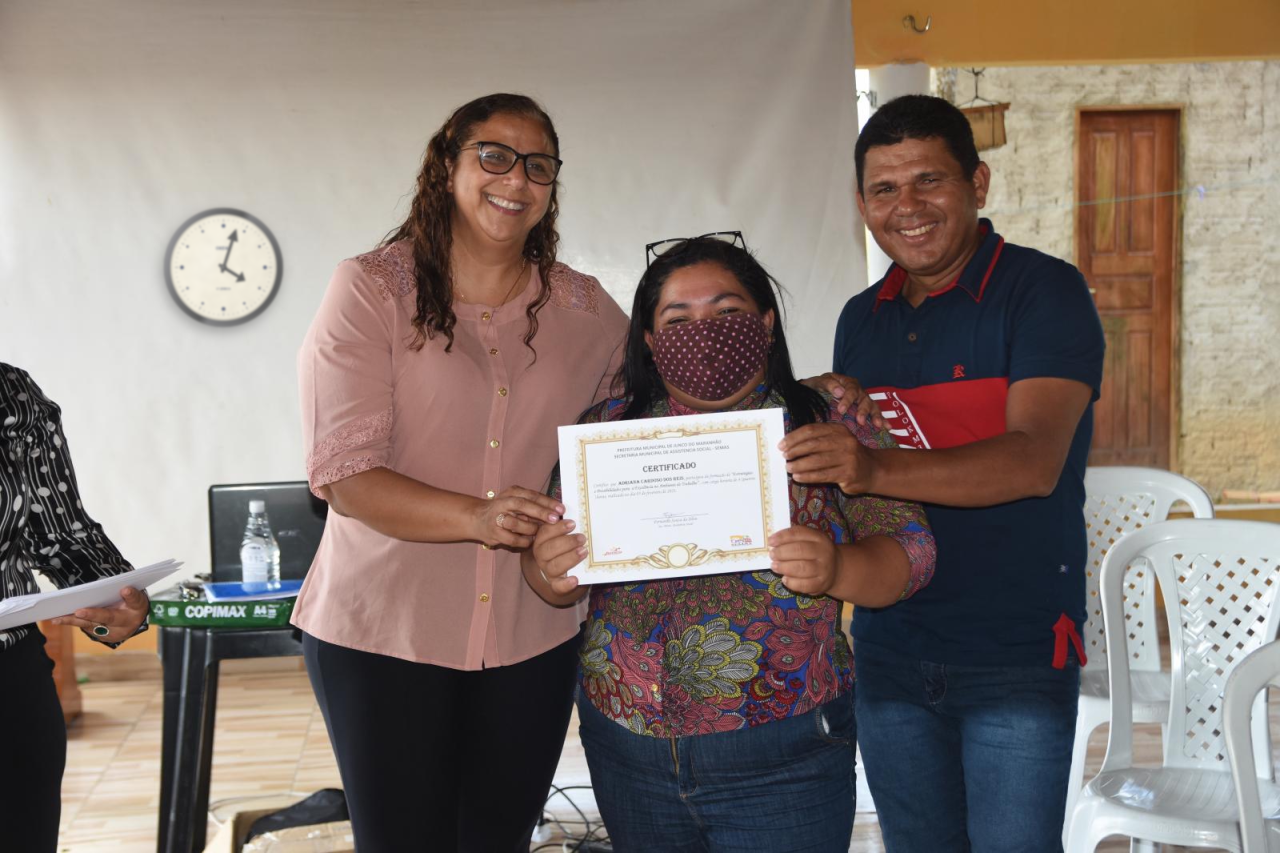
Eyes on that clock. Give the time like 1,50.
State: 4,03
